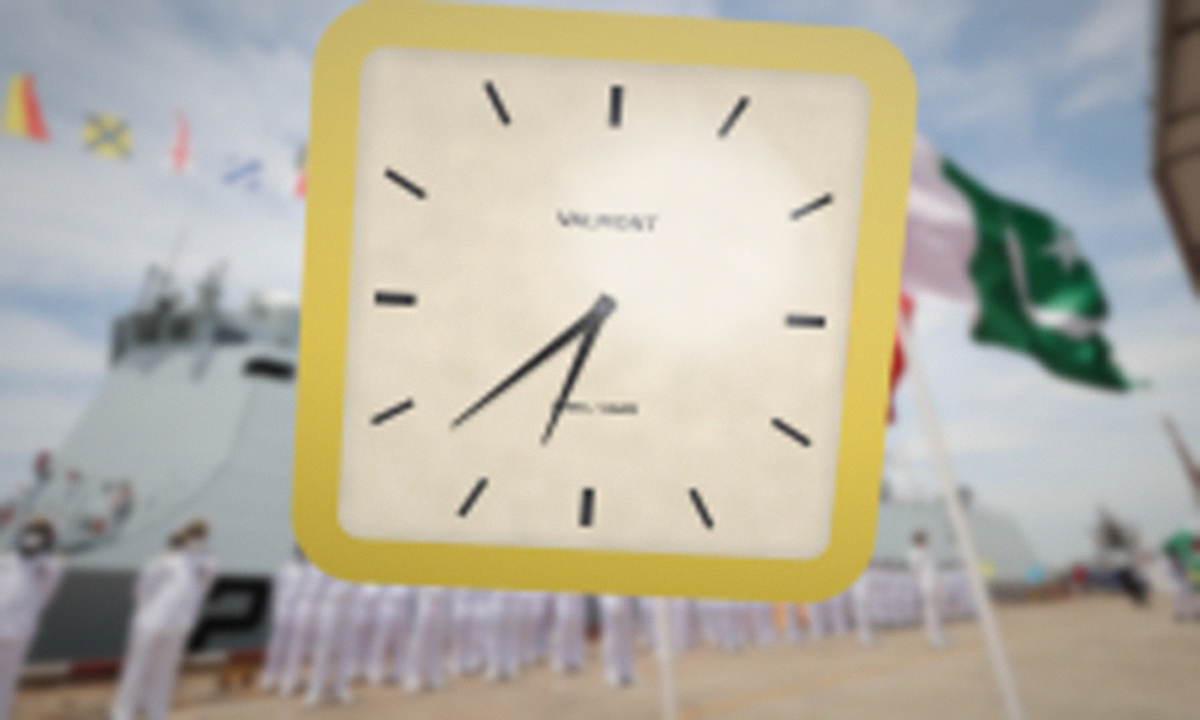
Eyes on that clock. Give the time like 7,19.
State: 6,38
